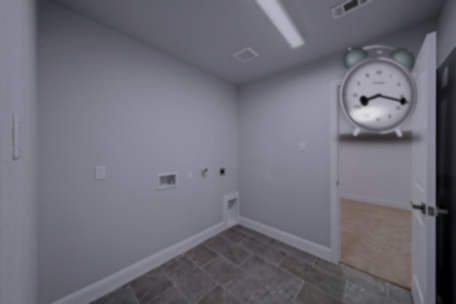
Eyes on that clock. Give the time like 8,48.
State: 8,17
